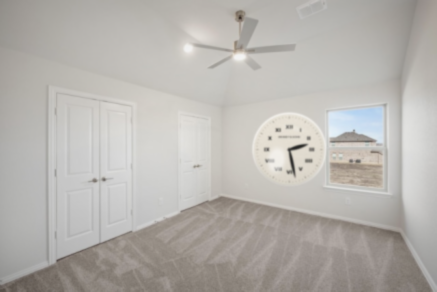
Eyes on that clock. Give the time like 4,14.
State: 2,28
